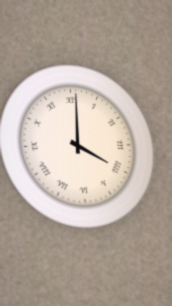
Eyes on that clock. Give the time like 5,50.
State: 4,01
